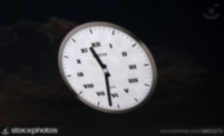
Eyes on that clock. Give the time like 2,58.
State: 11,32
